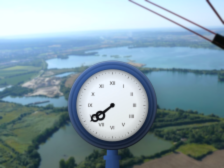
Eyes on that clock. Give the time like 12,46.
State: 7,39
